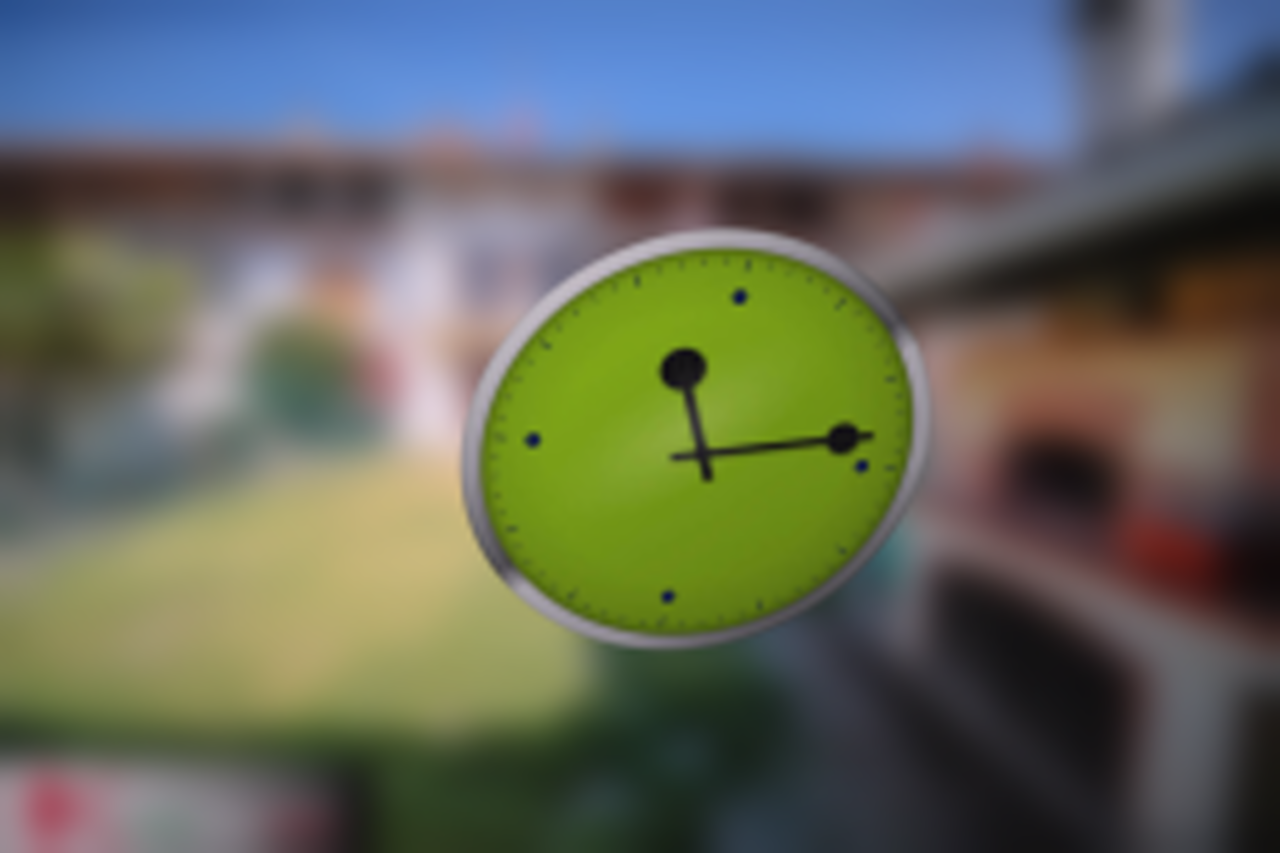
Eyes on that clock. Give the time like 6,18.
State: 11,13
